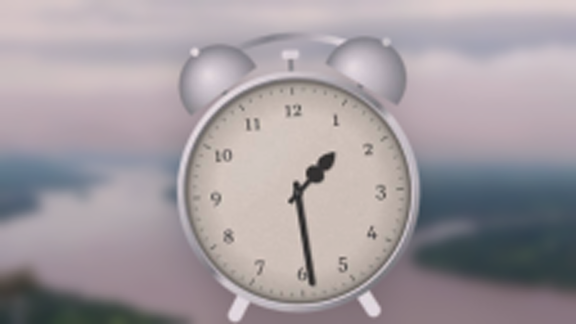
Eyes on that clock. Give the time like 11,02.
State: 1,29
